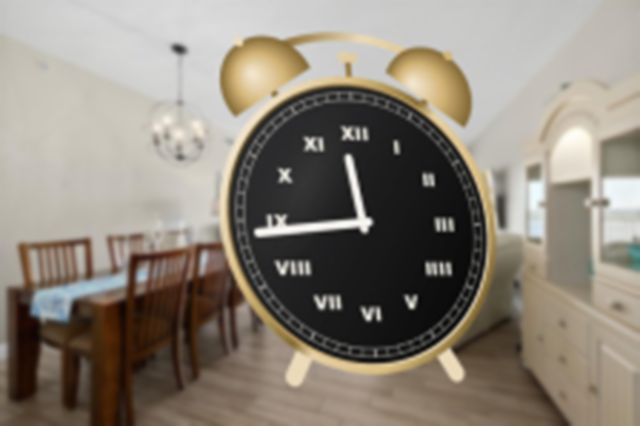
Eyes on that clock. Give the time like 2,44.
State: 11,44
